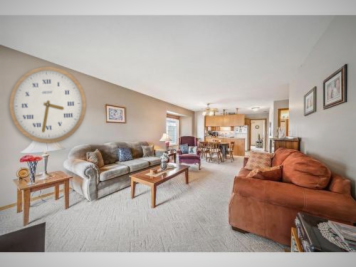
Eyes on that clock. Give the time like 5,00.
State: 3,32
